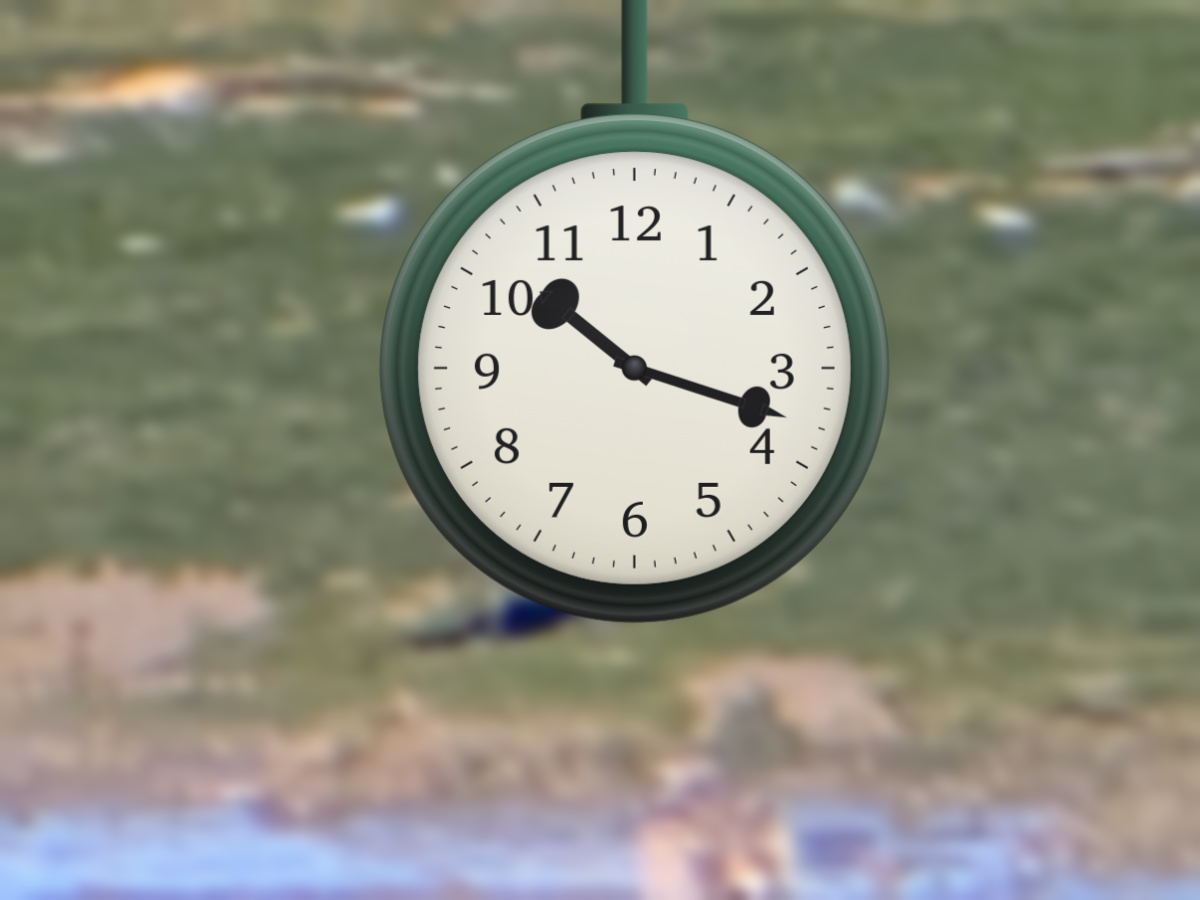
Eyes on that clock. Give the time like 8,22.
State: 10,18
